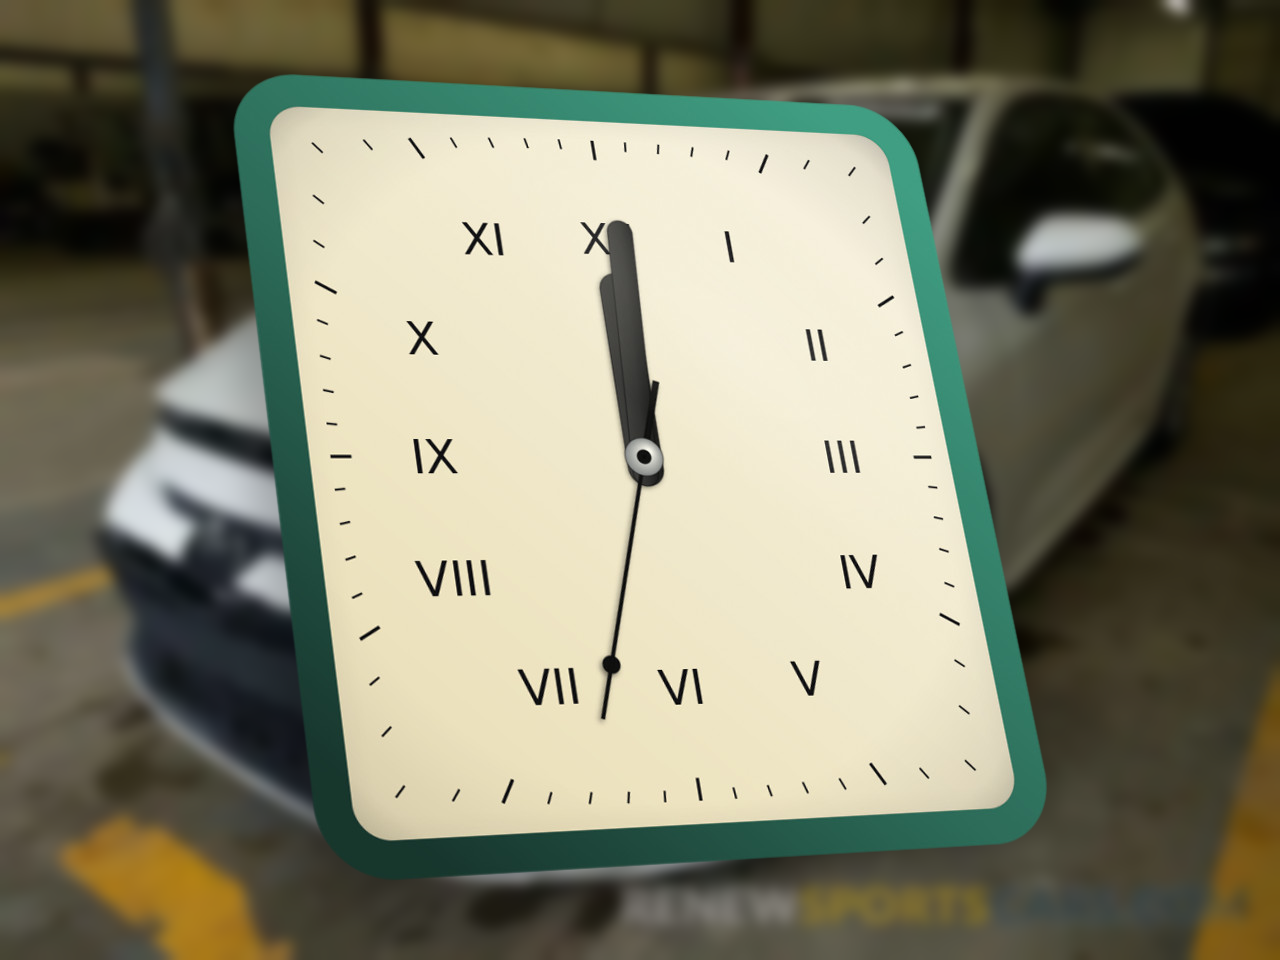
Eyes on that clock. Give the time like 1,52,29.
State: 12,00,33
